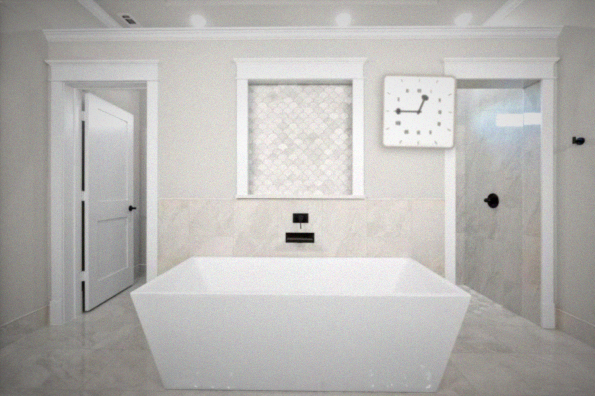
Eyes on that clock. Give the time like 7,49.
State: 12,45
